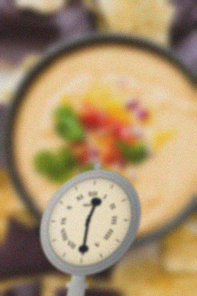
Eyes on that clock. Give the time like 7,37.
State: 12,30
